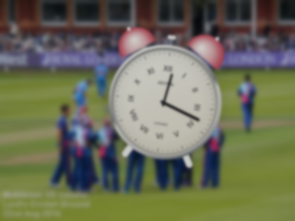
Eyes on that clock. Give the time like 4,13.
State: 12,18
